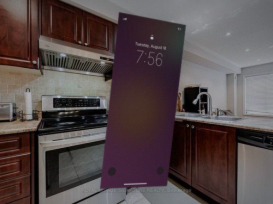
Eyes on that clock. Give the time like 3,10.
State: 7,56
